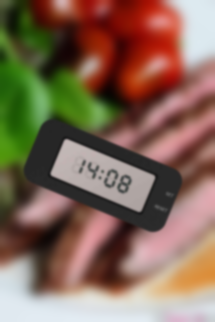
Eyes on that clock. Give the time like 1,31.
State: 14,08
